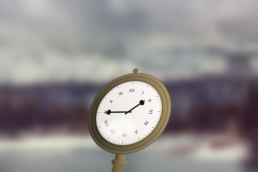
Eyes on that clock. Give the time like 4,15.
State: 1,45
